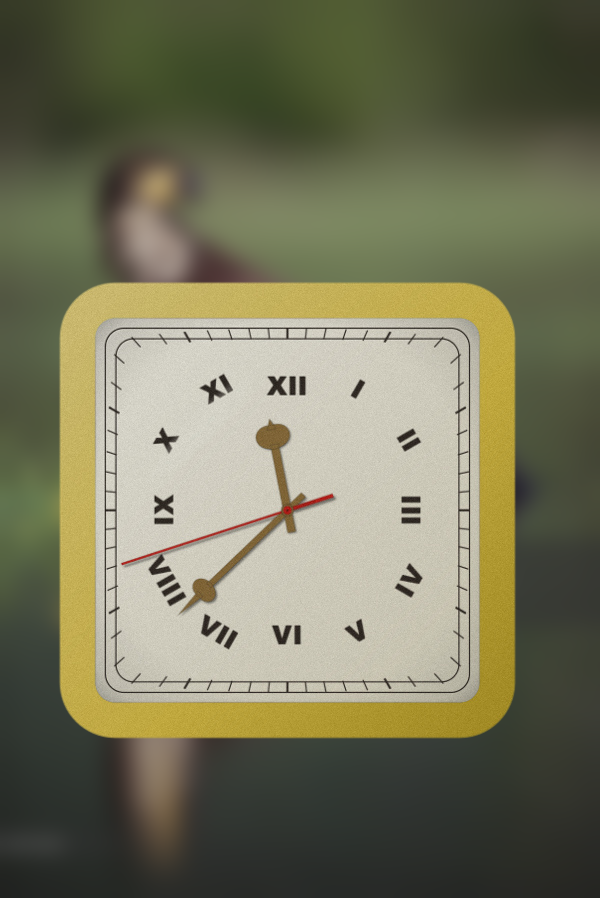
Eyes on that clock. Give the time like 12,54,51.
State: 11,37,42
